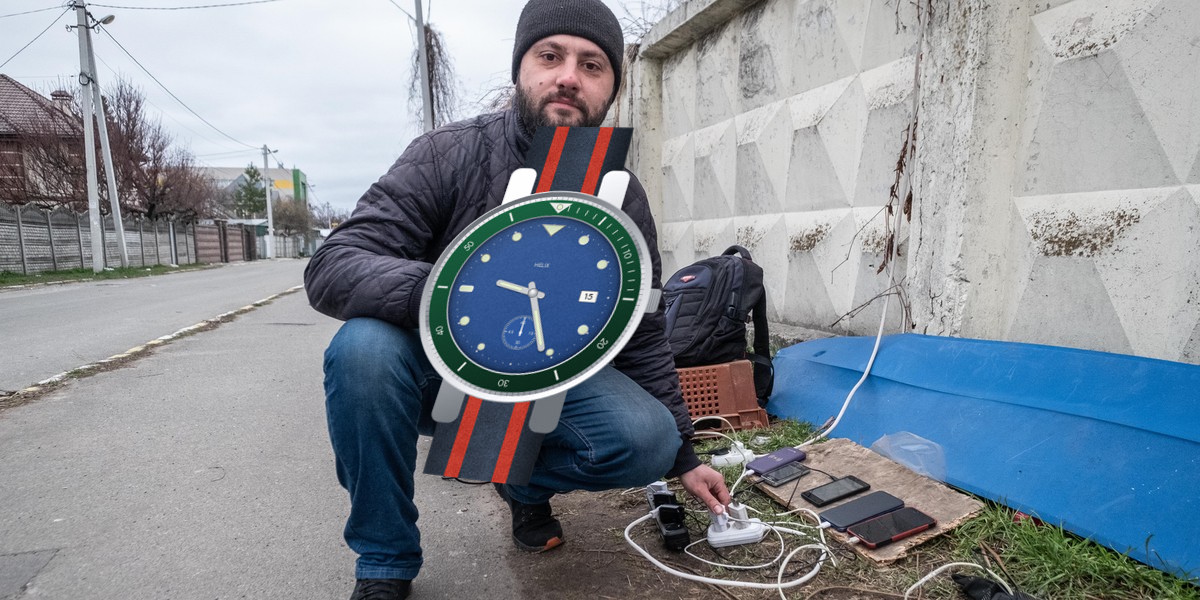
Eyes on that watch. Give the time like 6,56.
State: 9,26
